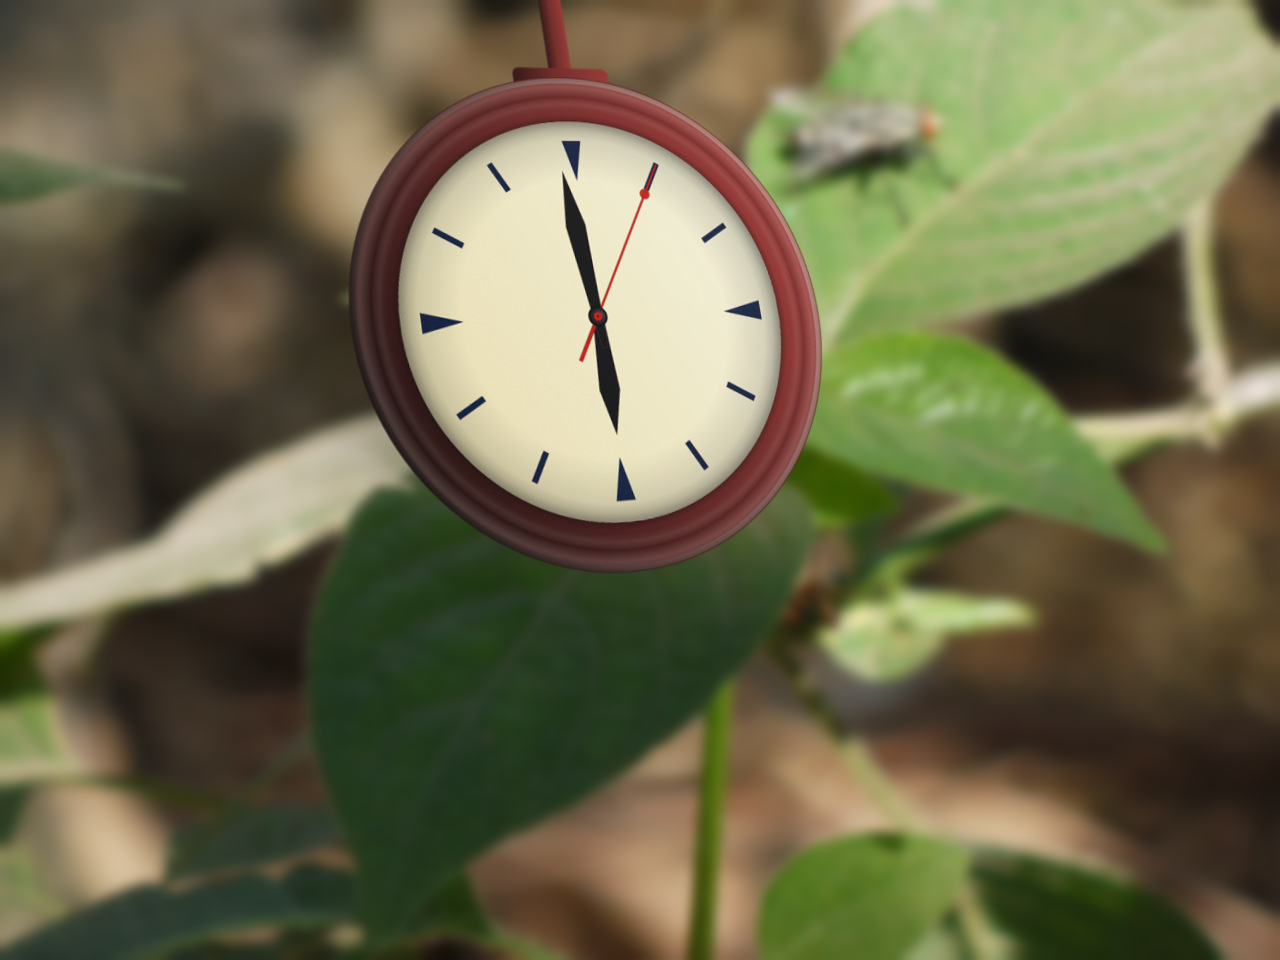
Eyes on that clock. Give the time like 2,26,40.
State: 5,59,05
